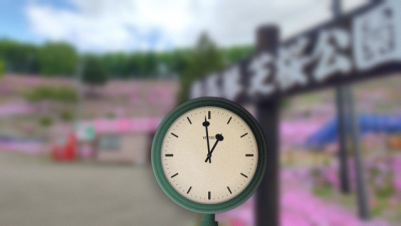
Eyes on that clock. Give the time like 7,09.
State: 12,59
